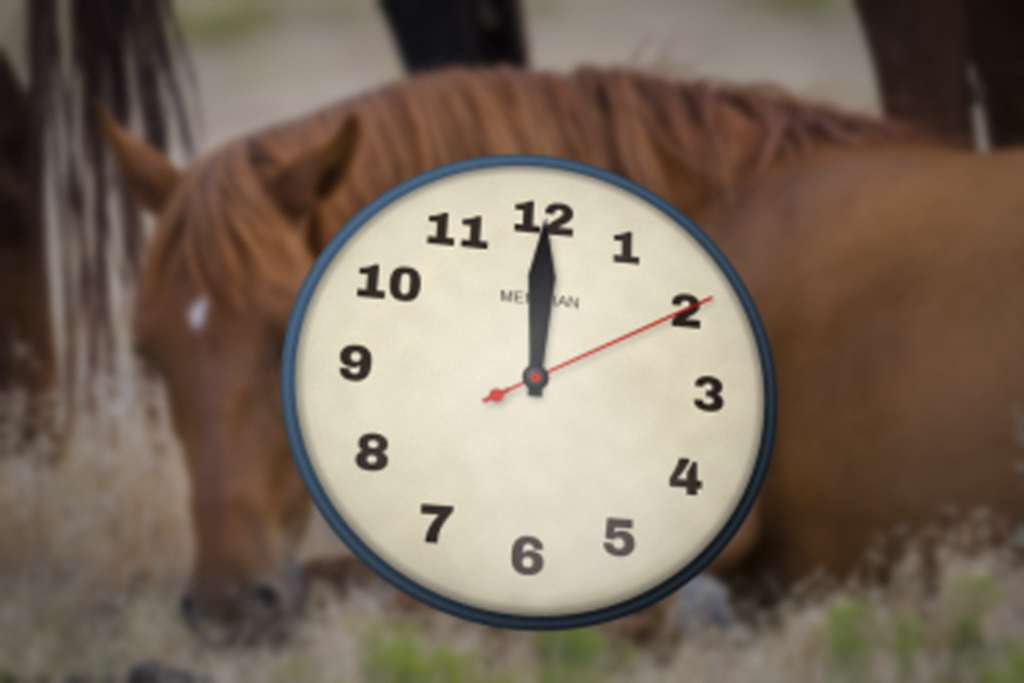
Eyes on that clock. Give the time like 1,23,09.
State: 12,00,10
